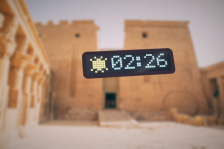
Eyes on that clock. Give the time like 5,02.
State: 2,26
